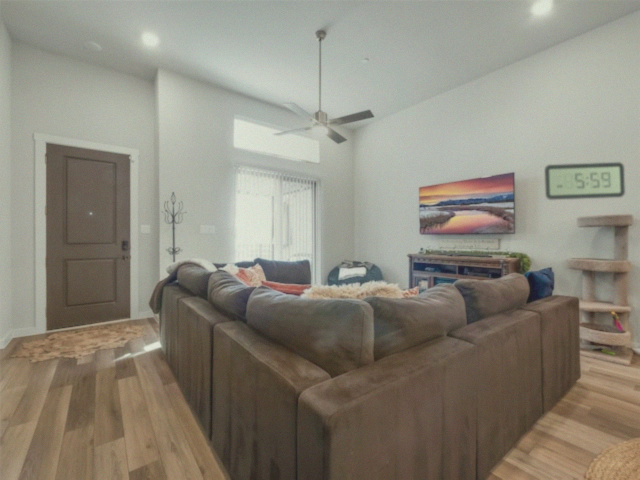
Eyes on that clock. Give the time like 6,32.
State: 5,59
